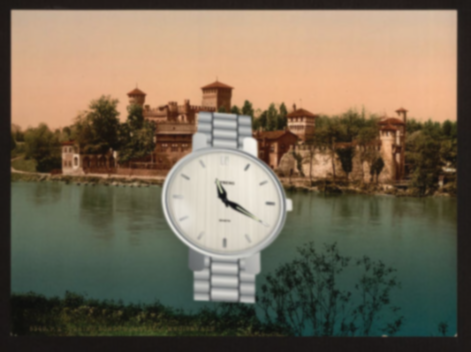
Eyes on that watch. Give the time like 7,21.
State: 11,20
